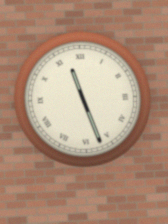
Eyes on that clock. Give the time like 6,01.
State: 11,27
